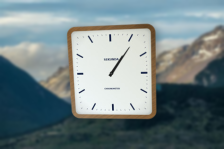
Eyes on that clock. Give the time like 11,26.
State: 1,06
